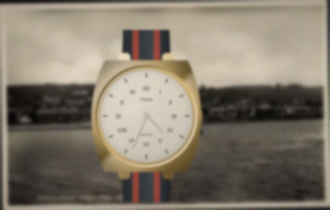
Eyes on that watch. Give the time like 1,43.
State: 4,34
